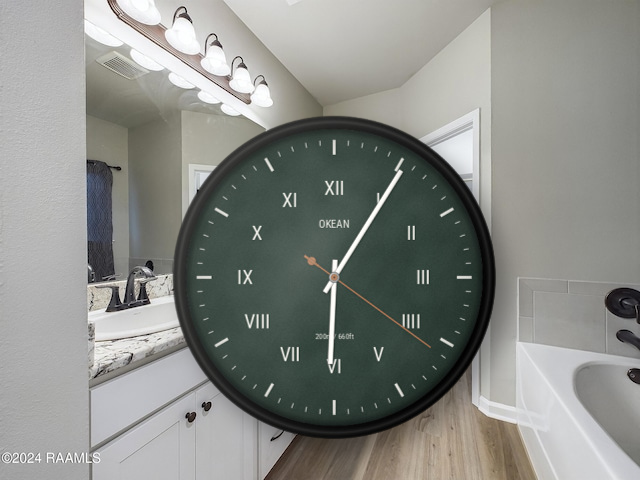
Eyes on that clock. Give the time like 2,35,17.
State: 6,05,21
